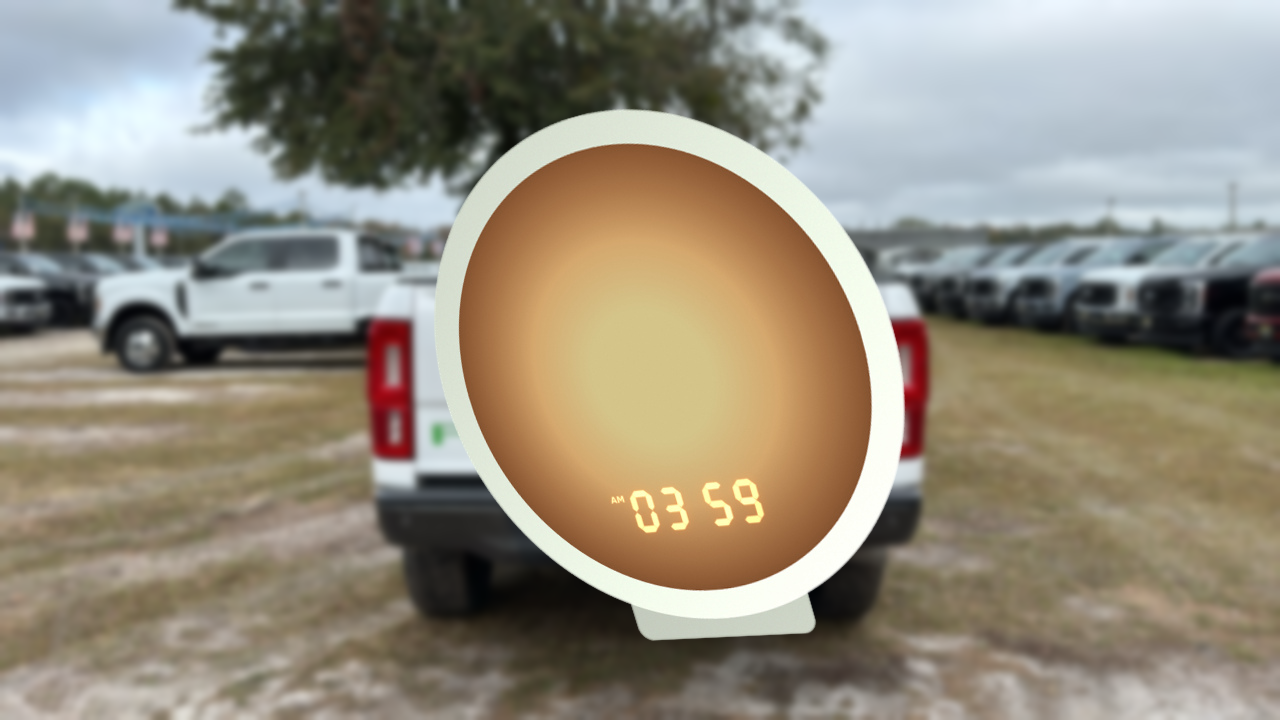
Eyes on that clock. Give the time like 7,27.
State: 3,59
